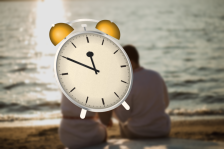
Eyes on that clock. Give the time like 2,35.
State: 11,50
